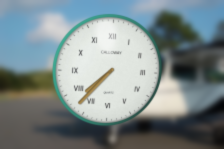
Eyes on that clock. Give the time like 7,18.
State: 7,37
